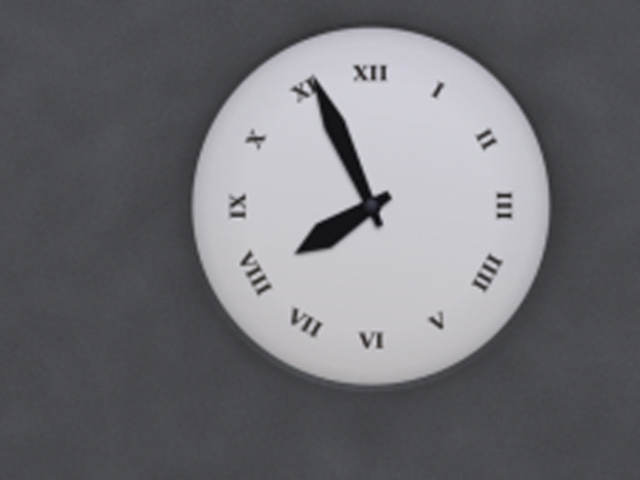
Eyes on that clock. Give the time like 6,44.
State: 7,56
